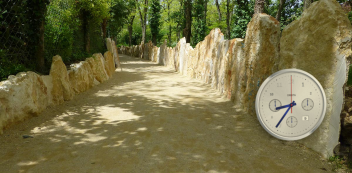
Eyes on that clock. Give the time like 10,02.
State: 8,36
